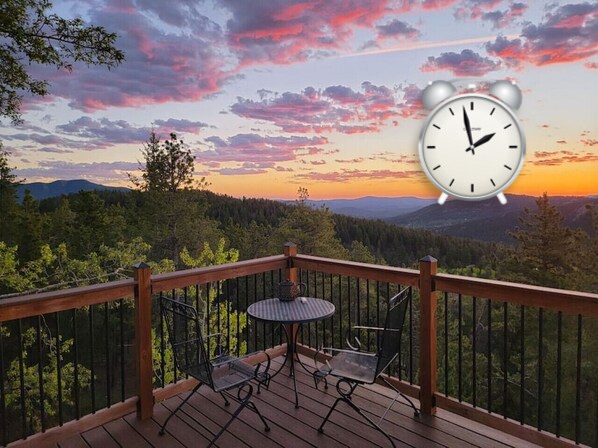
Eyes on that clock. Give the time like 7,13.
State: 1,58
